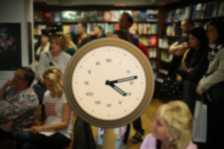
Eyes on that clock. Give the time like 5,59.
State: 4,13
